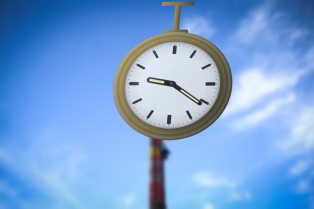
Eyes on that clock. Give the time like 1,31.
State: 9,21
